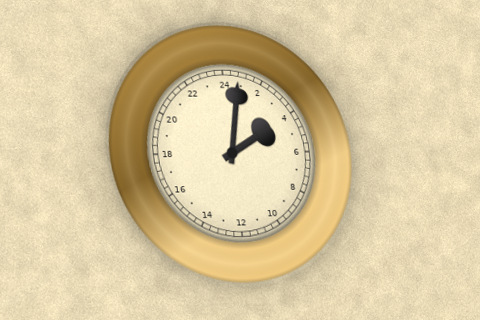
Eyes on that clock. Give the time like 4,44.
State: 4,02
